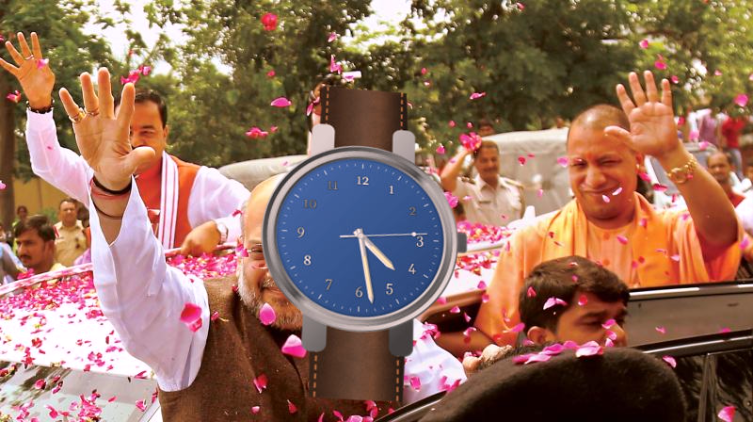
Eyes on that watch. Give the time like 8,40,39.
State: 4,28,14
